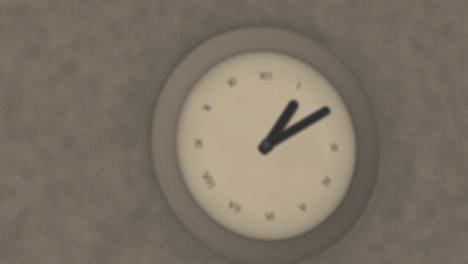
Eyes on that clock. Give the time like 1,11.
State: 1,10
